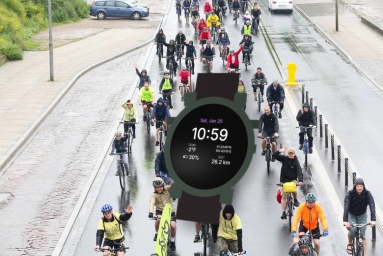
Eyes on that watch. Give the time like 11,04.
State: 10,59
